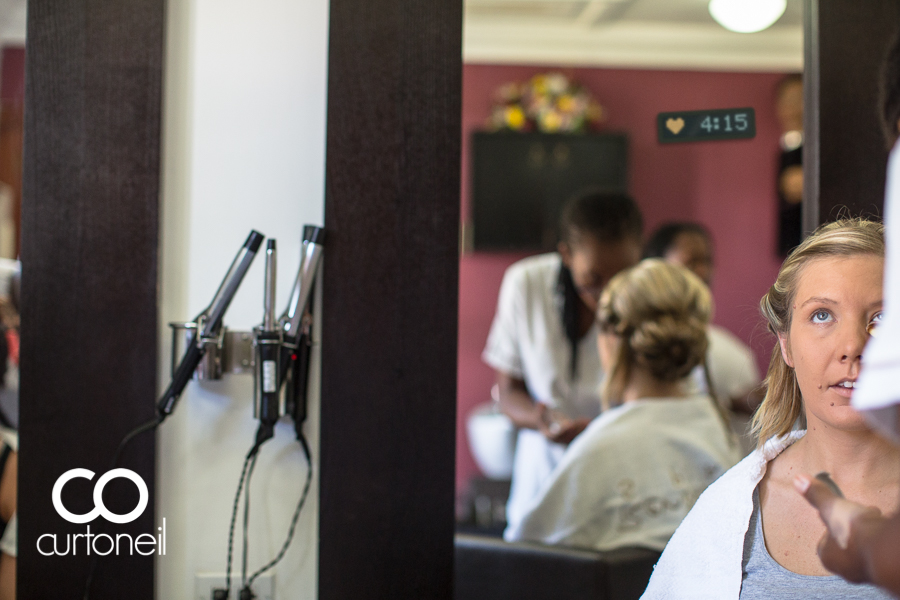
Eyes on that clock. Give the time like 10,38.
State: 4,15
